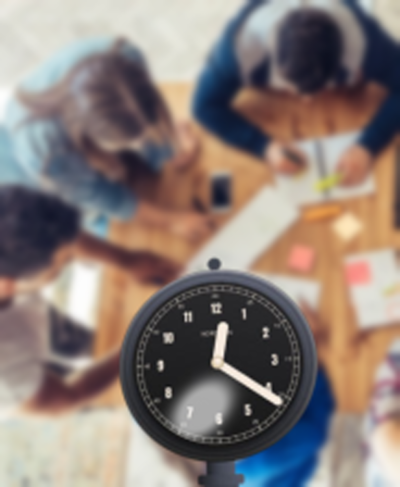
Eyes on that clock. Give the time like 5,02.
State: 12,21
